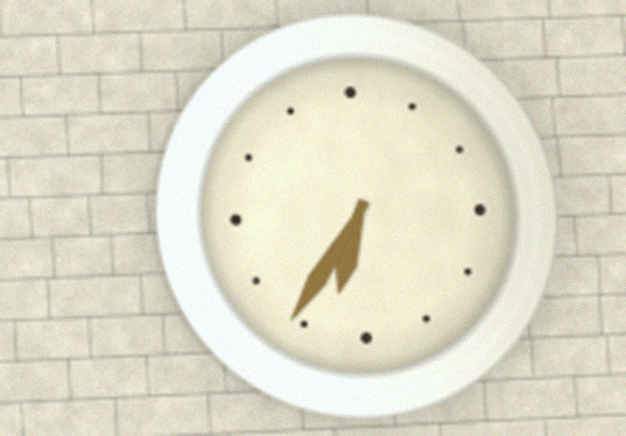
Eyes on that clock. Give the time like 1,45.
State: 6,36
